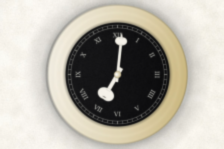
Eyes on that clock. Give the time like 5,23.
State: 7,01
